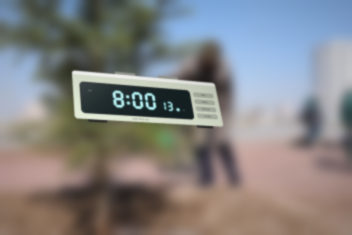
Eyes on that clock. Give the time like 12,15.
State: 8,00
